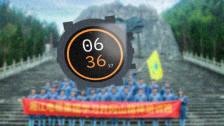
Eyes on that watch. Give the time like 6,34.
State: 6,36
